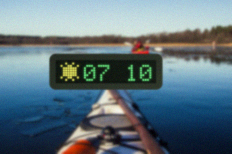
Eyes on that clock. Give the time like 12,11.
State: 7,10
